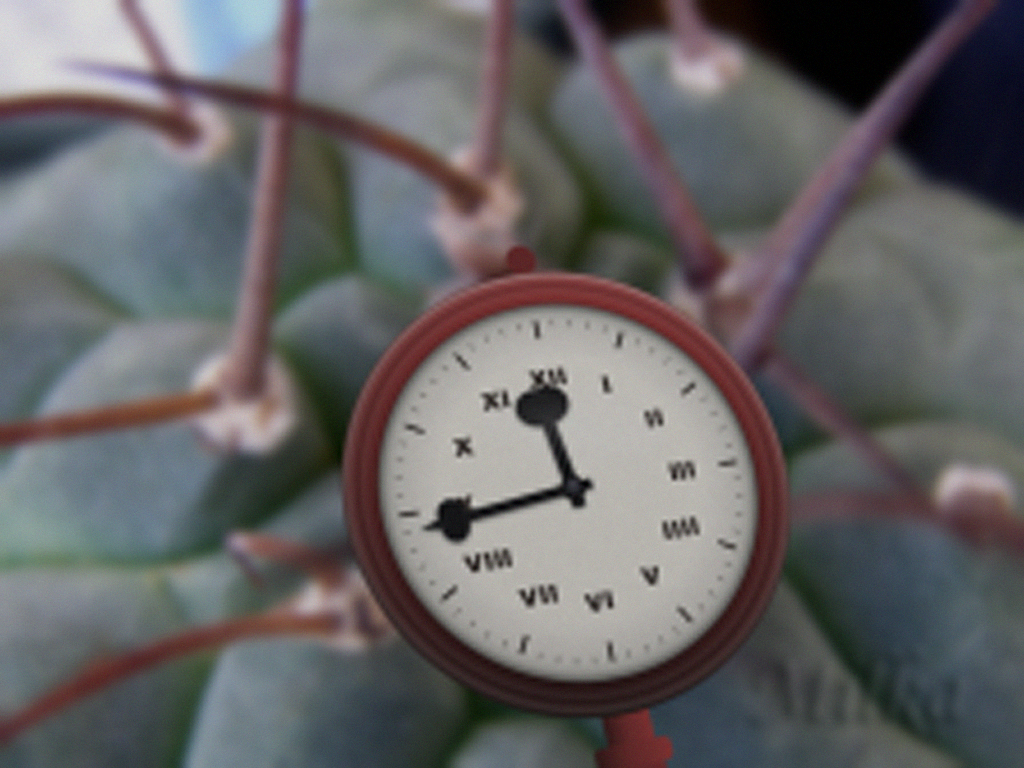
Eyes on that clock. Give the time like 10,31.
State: 11,44
